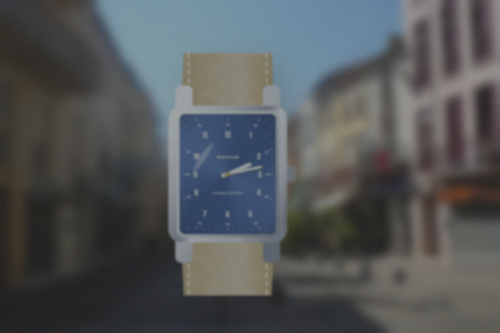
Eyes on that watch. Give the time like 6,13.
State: 2,13
